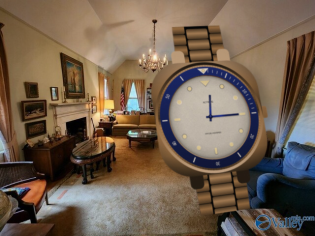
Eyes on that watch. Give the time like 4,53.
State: 12,15
